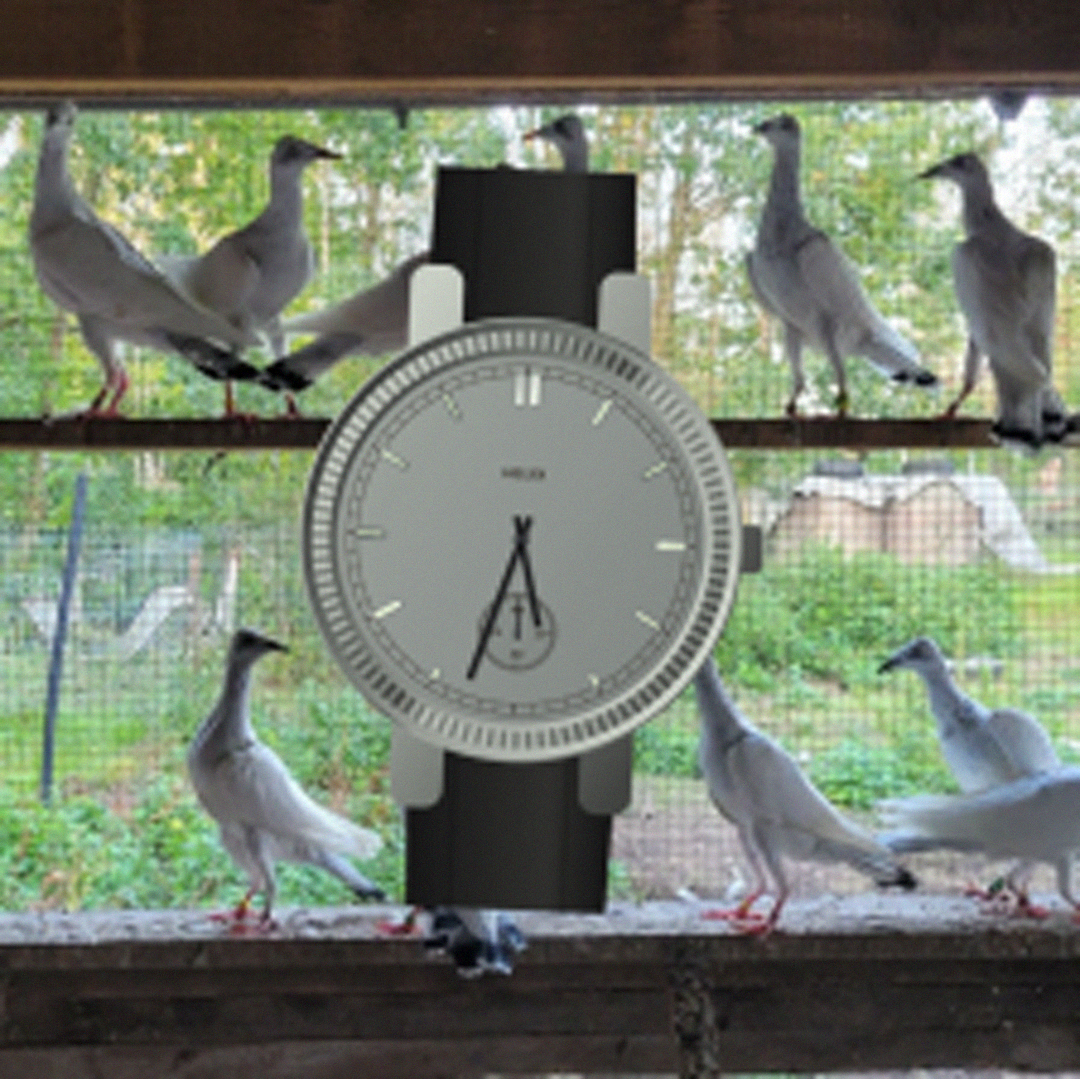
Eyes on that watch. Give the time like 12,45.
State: 5,33
